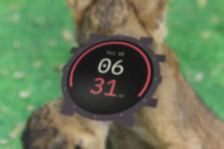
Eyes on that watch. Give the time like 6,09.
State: 6,31
